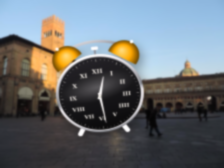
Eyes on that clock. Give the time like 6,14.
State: 12,29
